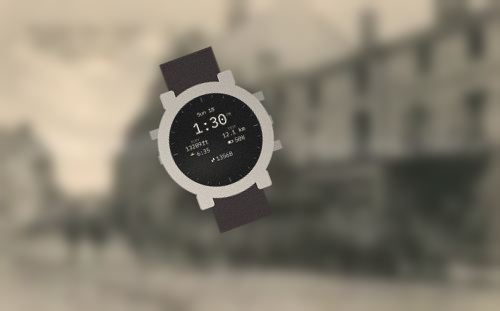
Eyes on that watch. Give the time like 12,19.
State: 1,30
